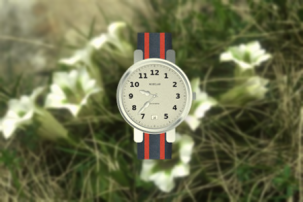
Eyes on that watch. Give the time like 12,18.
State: 9,37
